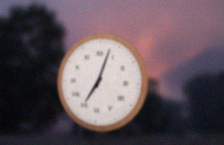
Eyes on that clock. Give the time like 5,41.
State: 7,03
